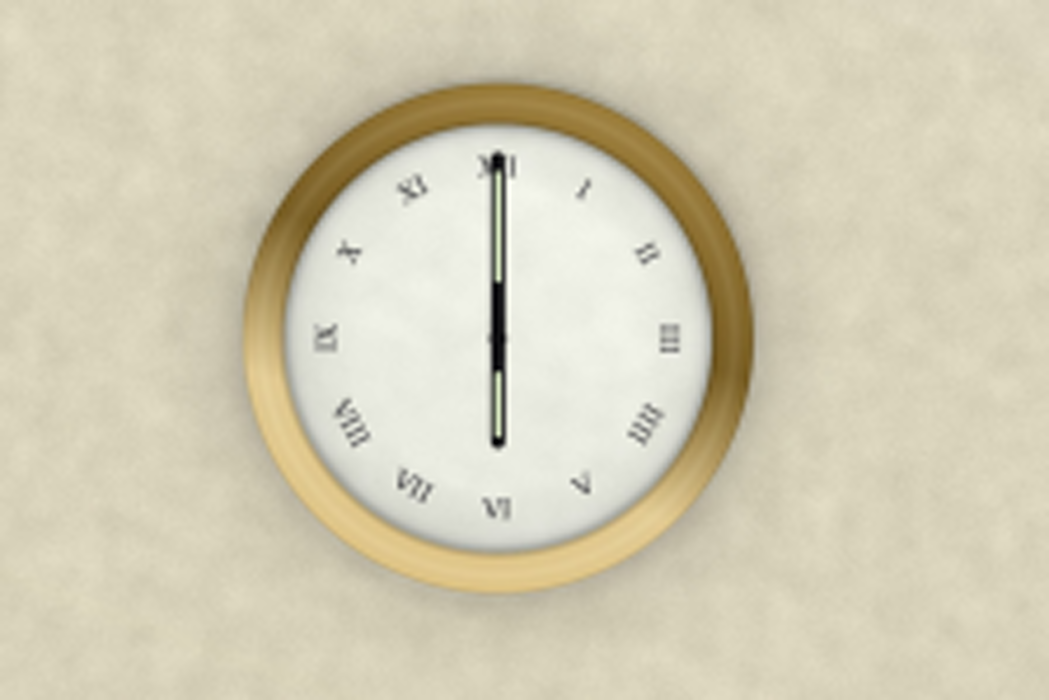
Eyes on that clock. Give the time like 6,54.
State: 6,00
